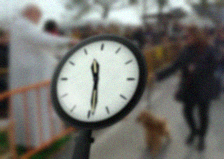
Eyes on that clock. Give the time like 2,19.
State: 11,29
